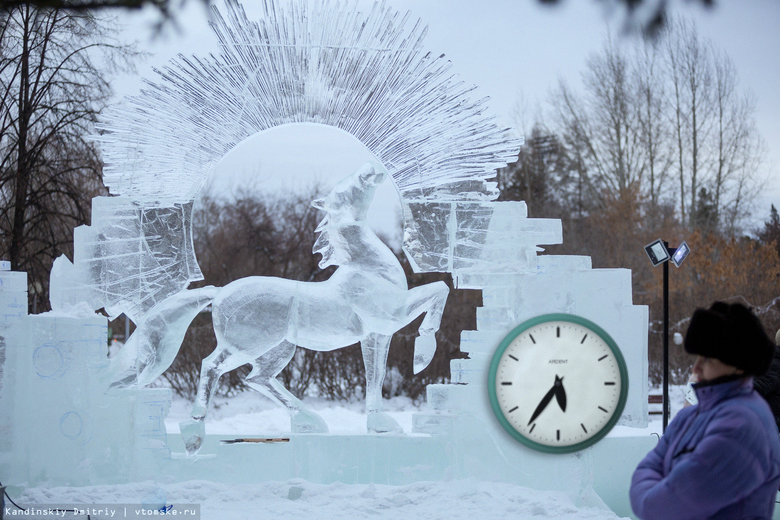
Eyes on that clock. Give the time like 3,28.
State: 5,36
